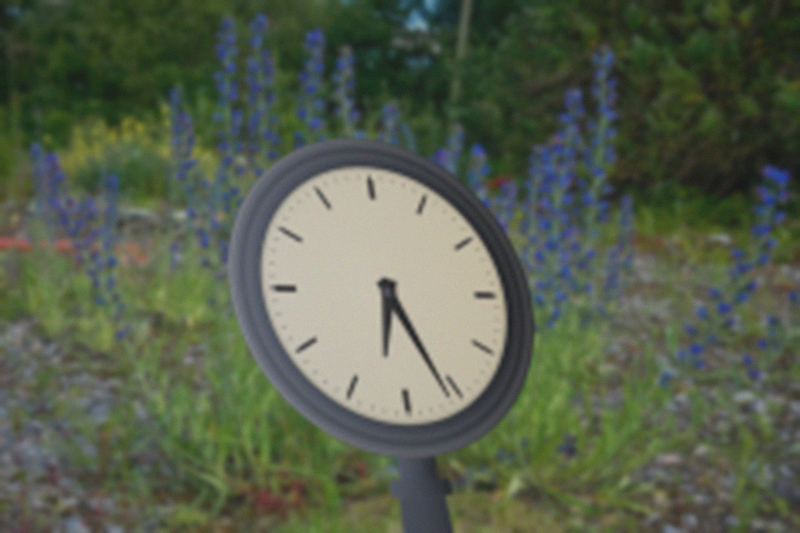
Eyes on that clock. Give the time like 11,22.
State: 6,26
